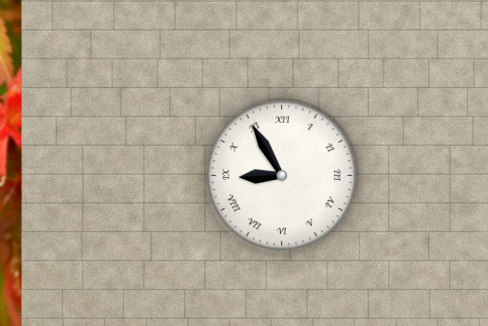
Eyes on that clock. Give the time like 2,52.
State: 8,55
